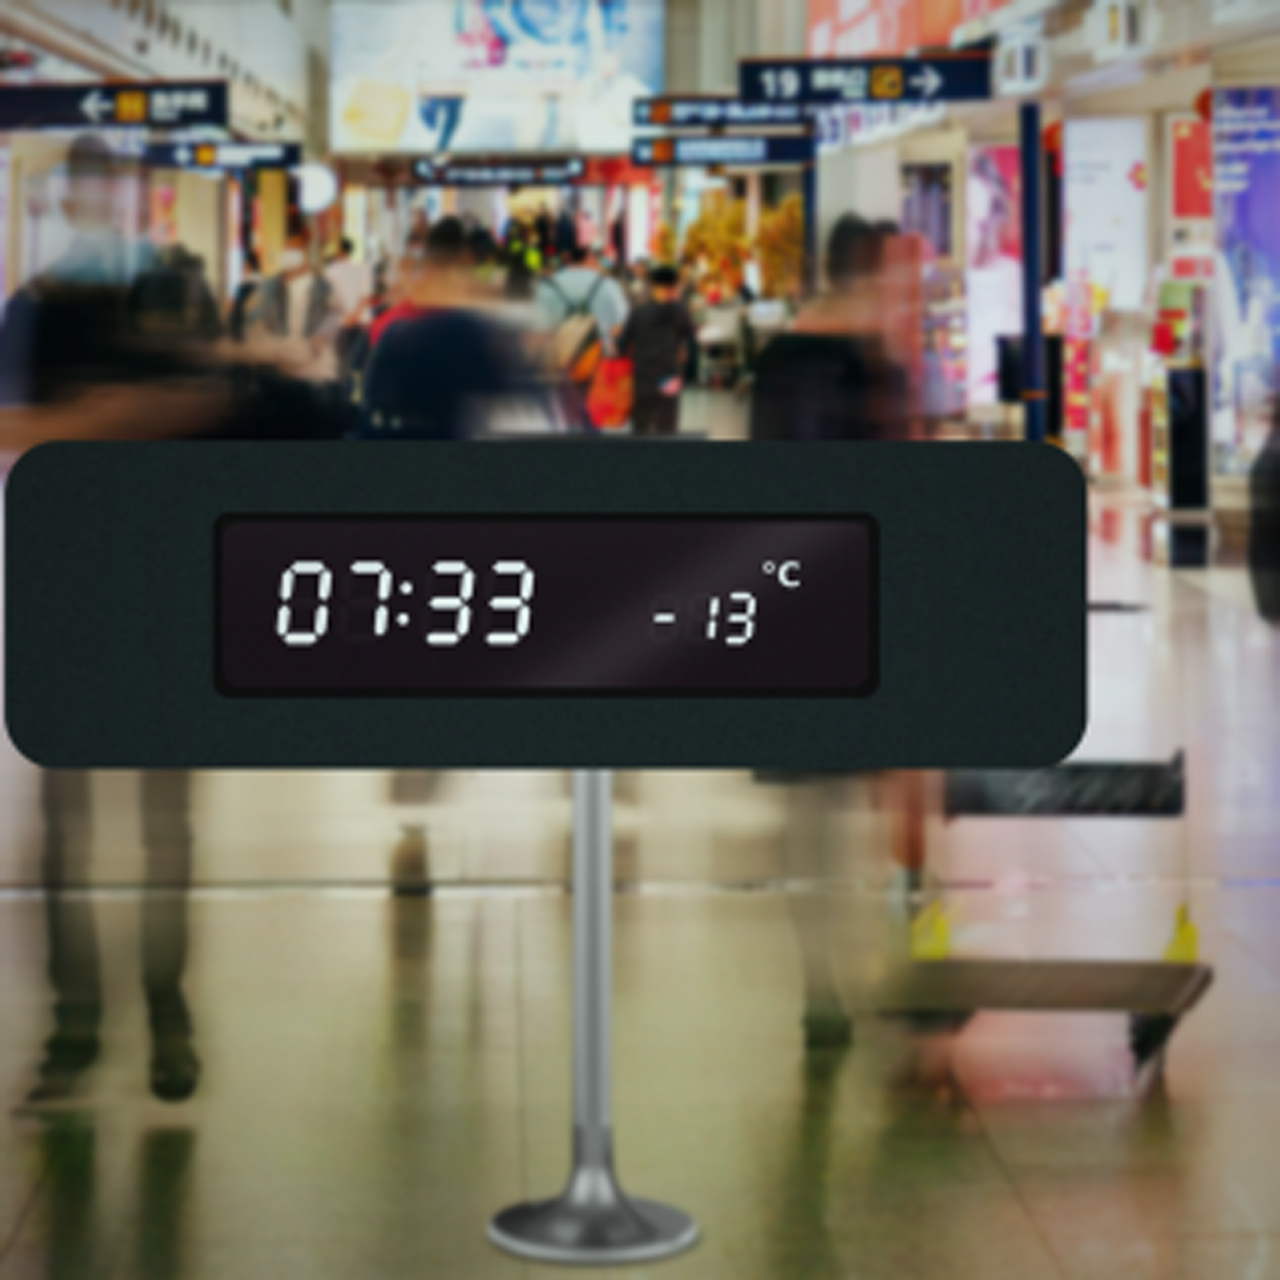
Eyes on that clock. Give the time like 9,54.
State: 7,33
